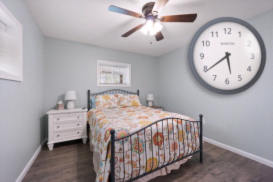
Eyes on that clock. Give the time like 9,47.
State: 5,39
